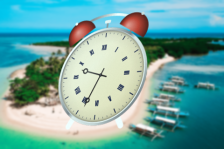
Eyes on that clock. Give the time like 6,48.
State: 9,34
